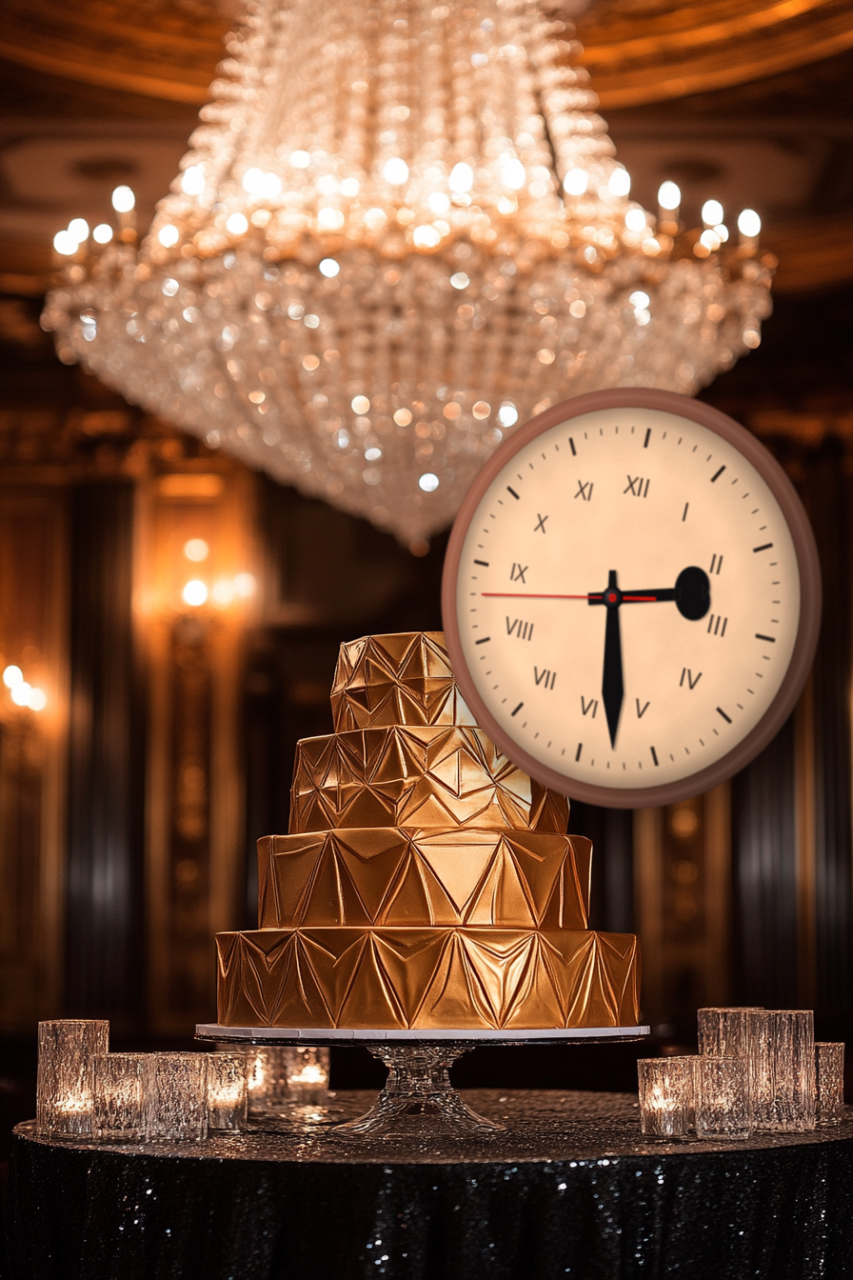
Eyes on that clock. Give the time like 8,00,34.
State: 2,27,43
